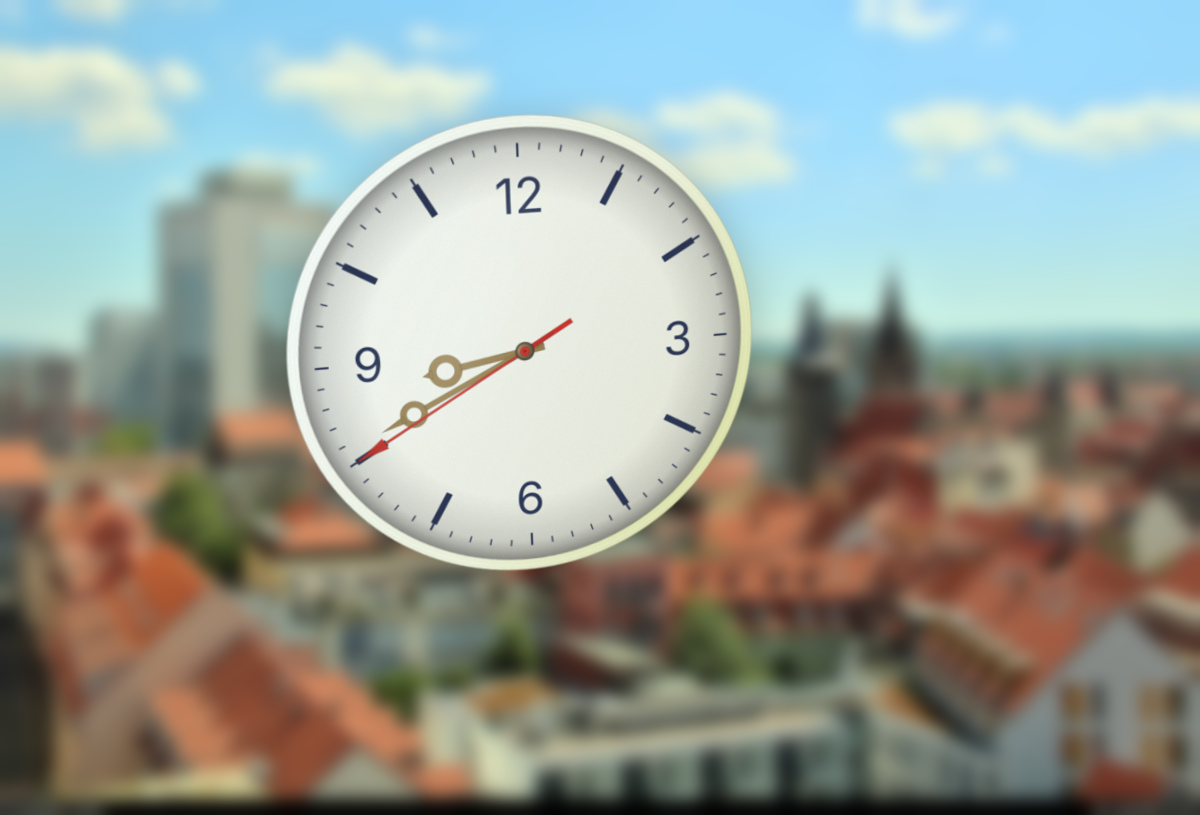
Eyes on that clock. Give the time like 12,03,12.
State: 8,40,40
